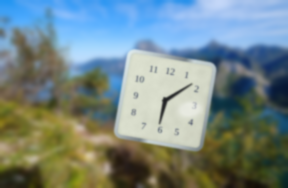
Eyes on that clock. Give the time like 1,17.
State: 6,08
